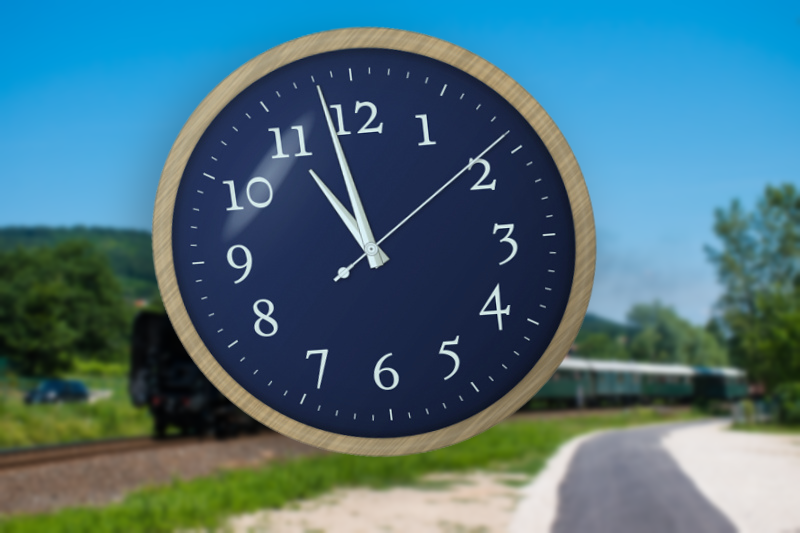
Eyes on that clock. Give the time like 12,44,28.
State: 10,58,09
